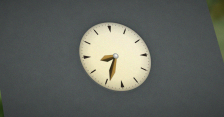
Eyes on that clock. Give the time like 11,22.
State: 8,34
